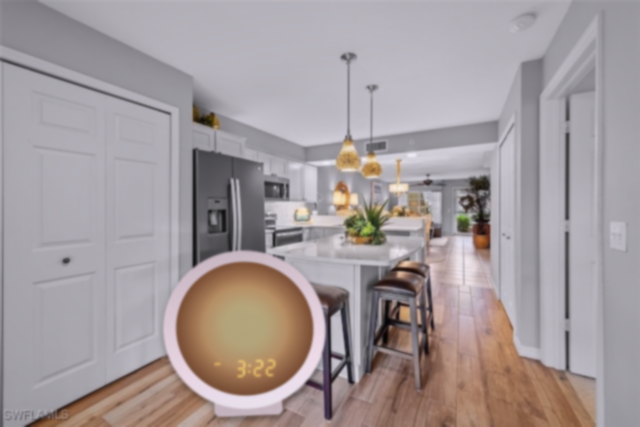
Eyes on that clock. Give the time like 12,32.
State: 3,22
